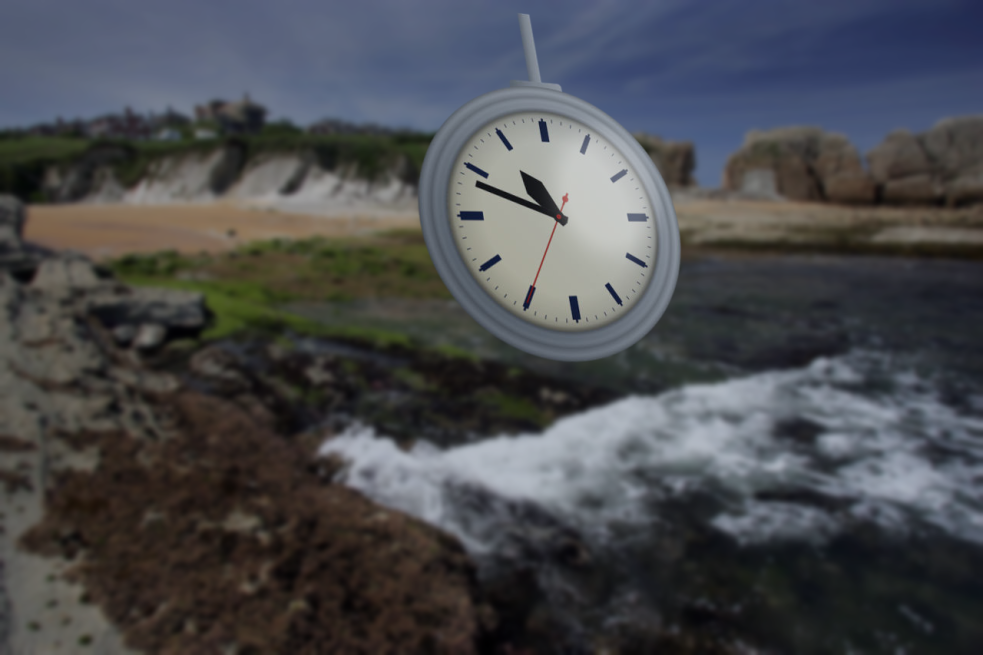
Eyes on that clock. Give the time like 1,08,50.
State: 10,48,35
